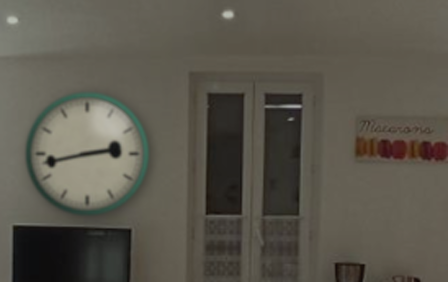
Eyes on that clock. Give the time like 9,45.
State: 2,43
